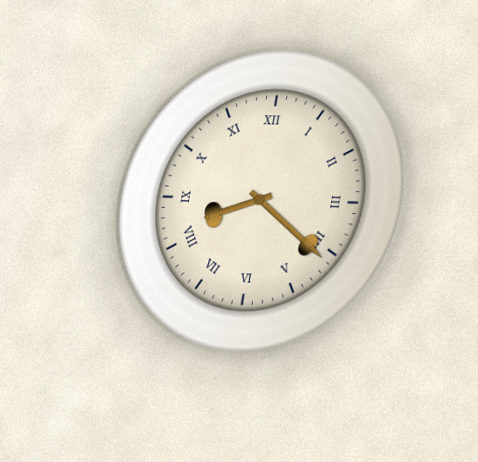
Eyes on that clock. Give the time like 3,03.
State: 8,21
